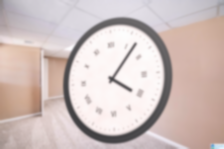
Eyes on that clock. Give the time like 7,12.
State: 4,07
